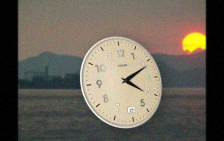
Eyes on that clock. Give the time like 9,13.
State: 4,11
